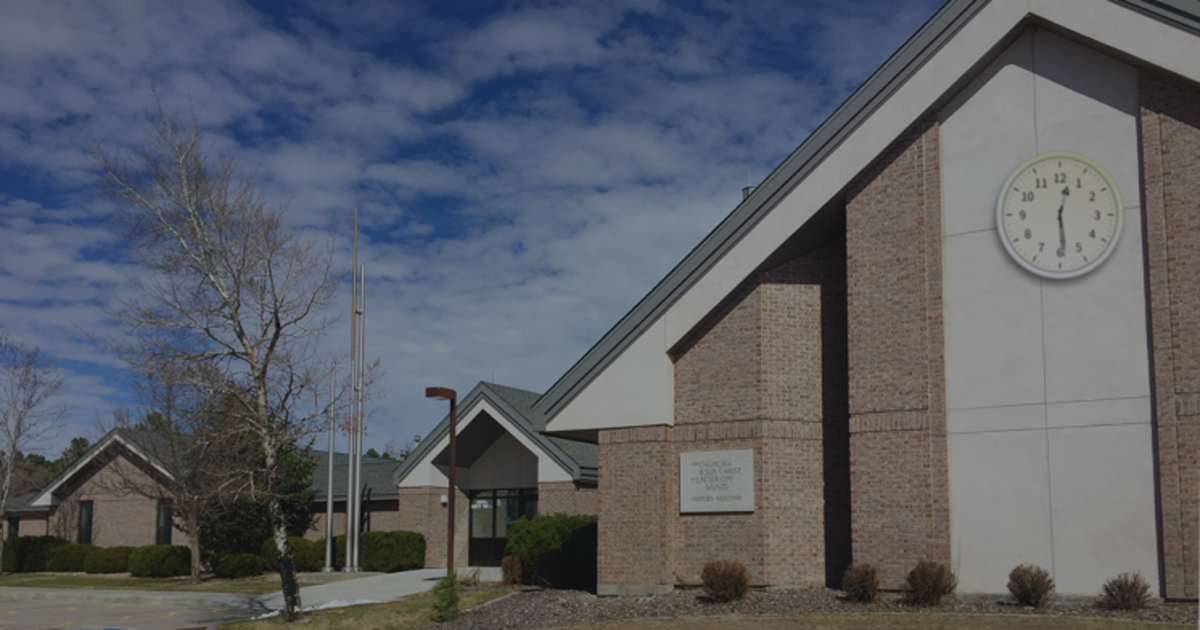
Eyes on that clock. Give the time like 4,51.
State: 12,29
